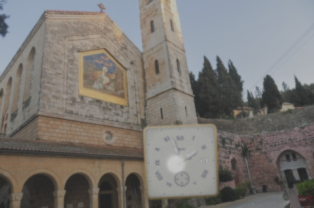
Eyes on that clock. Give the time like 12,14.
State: 1,57
